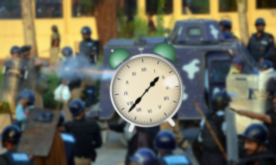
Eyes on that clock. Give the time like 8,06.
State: 1,38
